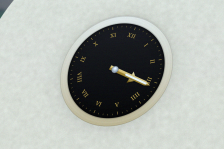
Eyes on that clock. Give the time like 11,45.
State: 3,16
